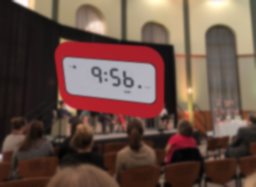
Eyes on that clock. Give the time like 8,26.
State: 9,56
